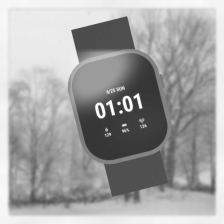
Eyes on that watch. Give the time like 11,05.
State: 1,01
